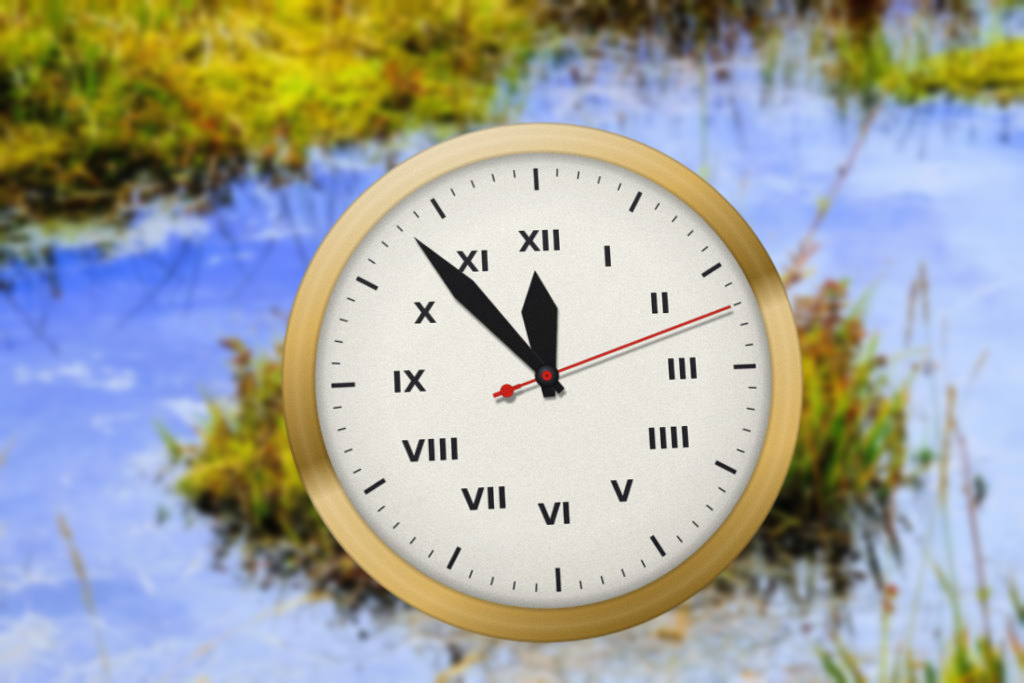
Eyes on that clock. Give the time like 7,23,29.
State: 11,53,12
